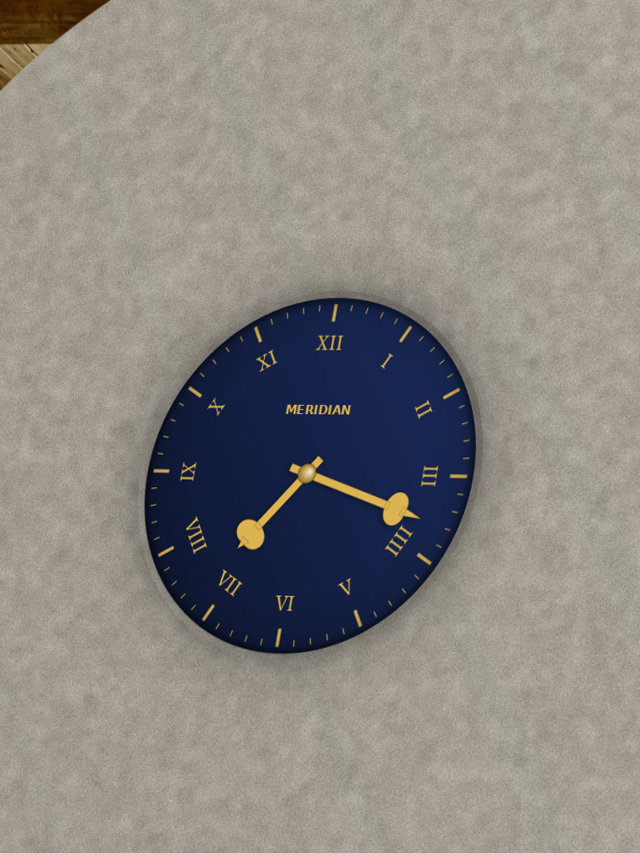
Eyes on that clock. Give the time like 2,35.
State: 7,18
